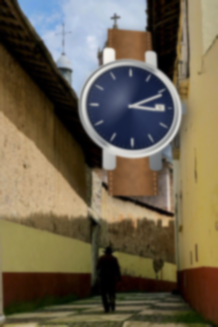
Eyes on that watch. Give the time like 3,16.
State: 3,11
